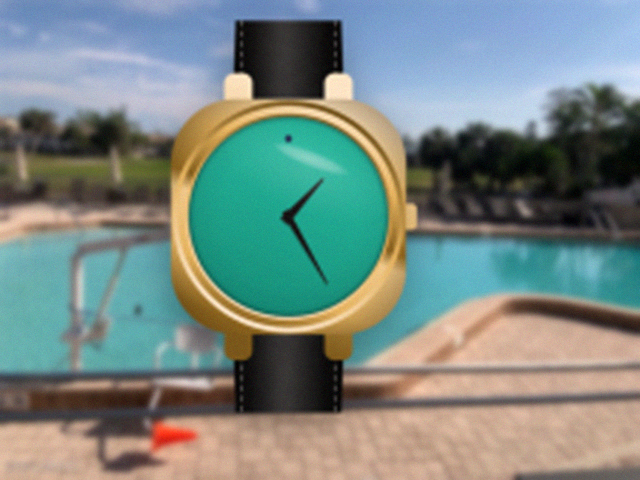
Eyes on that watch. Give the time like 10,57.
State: 1,25
